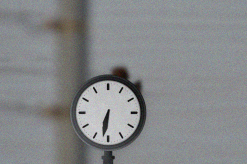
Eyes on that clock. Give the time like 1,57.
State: 6,32
